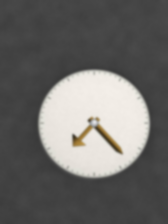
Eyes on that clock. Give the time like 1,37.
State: 7,23
